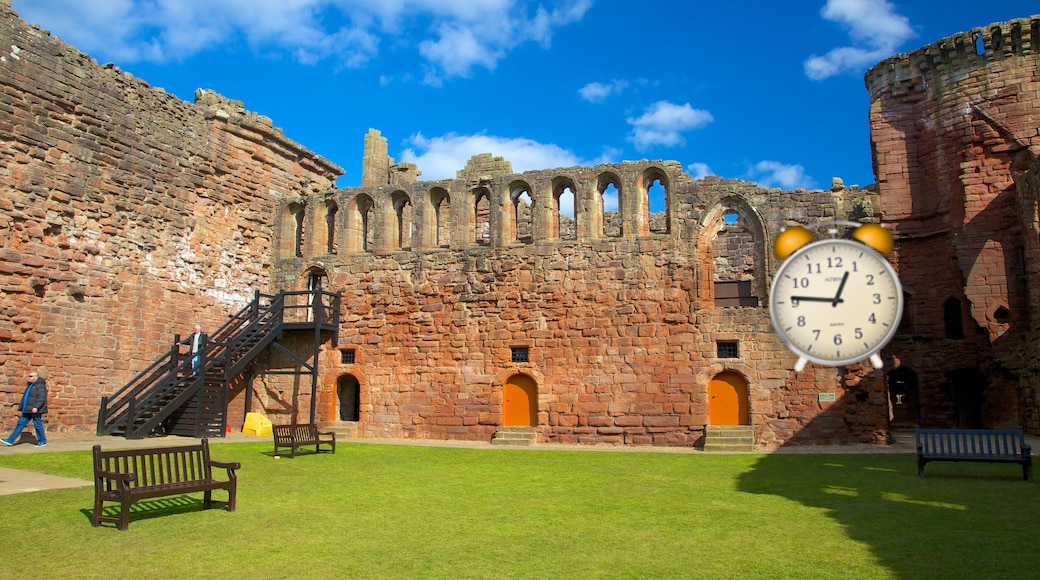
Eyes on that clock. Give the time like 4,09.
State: 12,46
